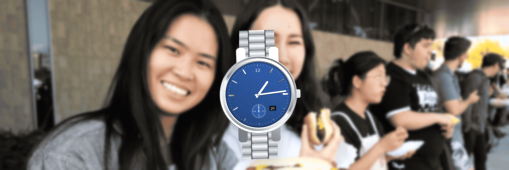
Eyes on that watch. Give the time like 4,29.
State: 1,14
